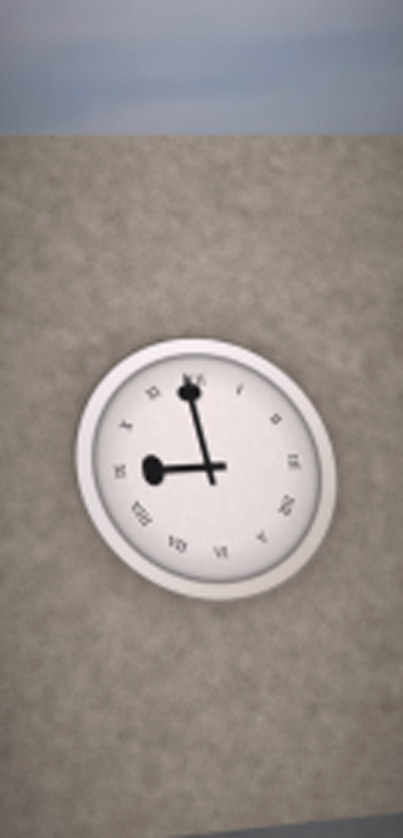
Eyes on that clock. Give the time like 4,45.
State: 8,59
